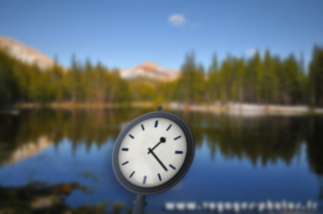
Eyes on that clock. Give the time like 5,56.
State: 1,22
